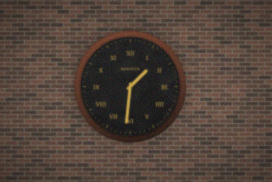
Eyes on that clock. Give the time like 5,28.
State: 1,31
